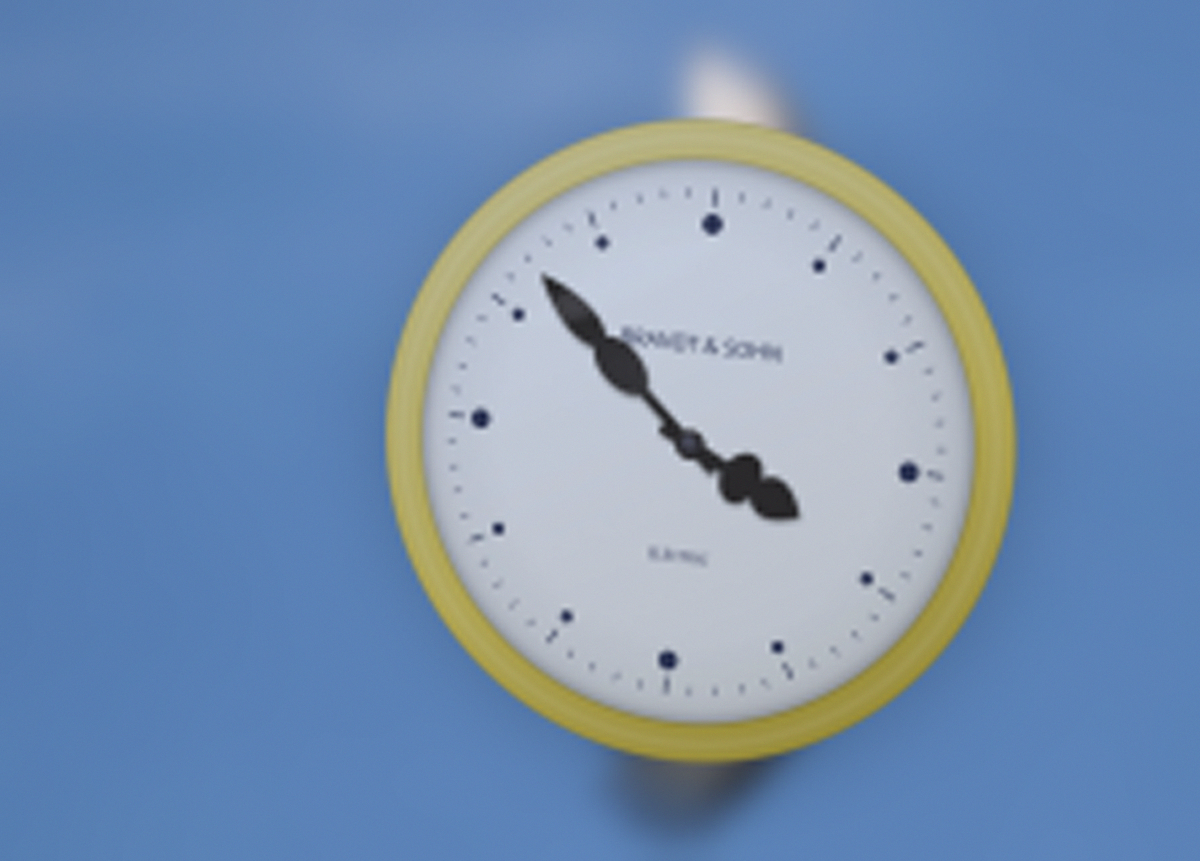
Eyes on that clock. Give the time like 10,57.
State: 3,52
